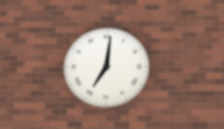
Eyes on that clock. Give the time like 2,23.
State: 7,01
